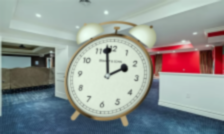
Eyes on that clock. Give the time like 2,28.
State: 1,58
